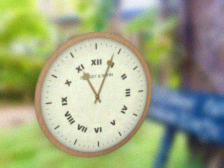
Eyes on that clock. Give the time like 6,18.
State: 11,04
